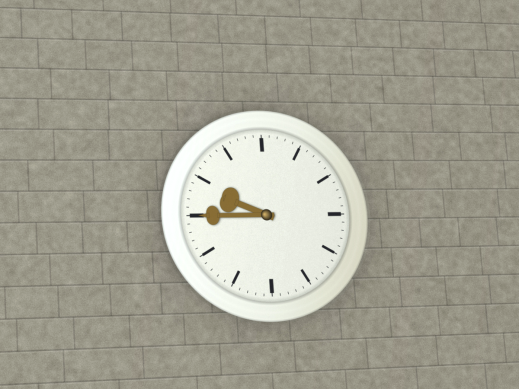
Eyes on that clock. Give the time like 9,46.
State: 9,45
